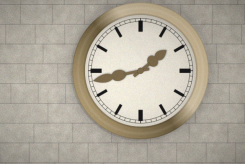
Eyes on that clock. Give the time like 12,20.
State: 1,43
